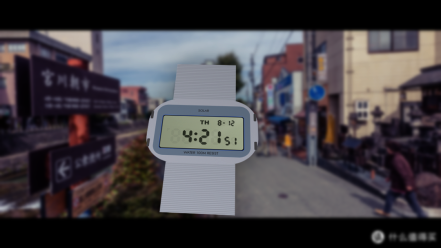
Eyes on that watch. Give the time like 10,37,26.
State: 4,21,51
